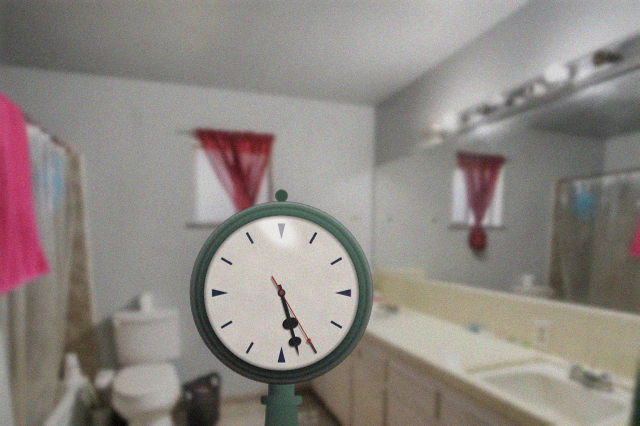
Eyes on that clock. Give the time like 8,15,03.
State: 5,27,25
